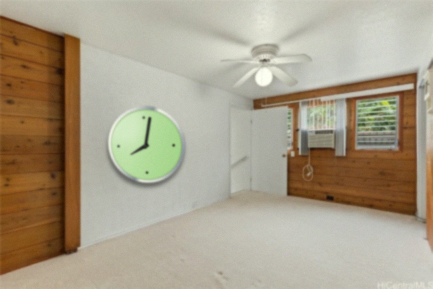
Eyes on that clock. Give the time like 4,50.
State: 8,02
